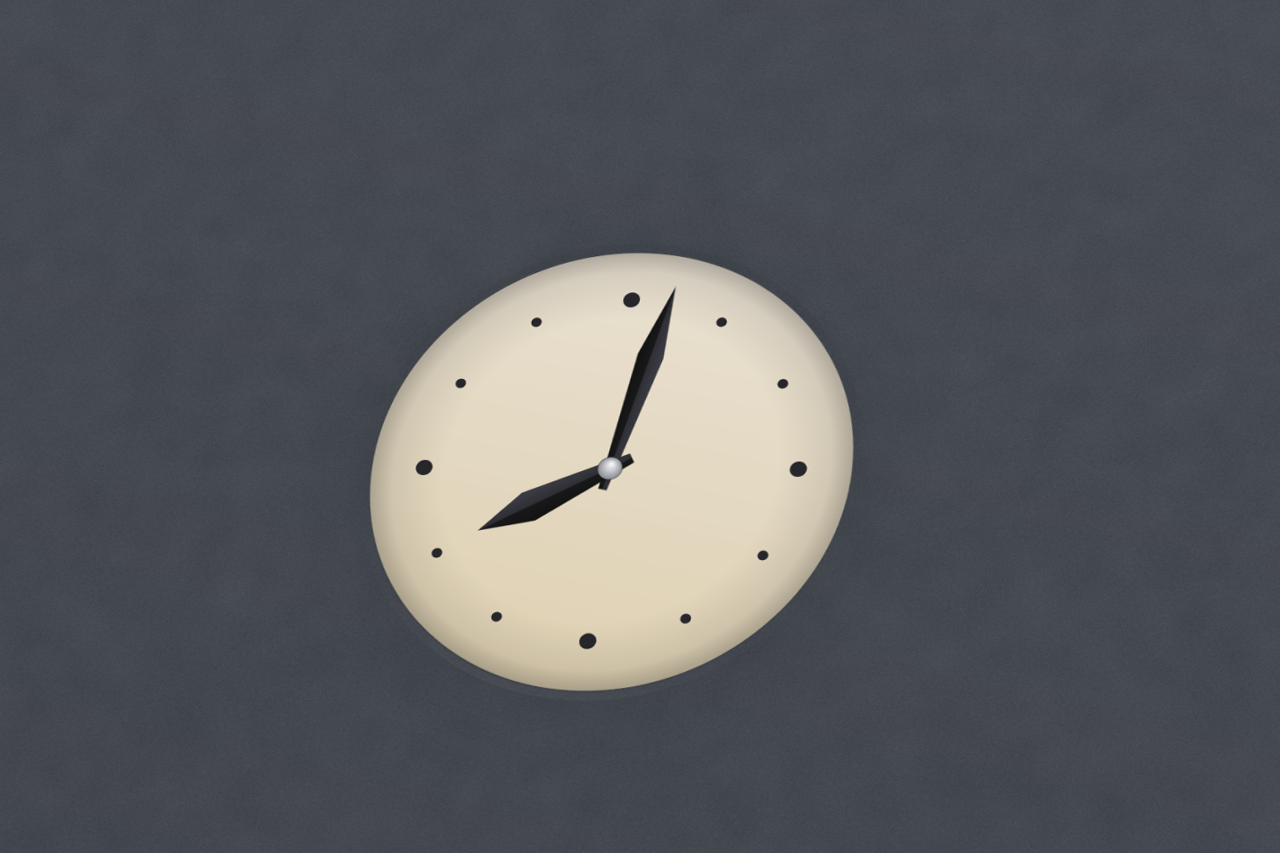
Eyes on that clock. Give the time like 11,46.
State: 8,02
